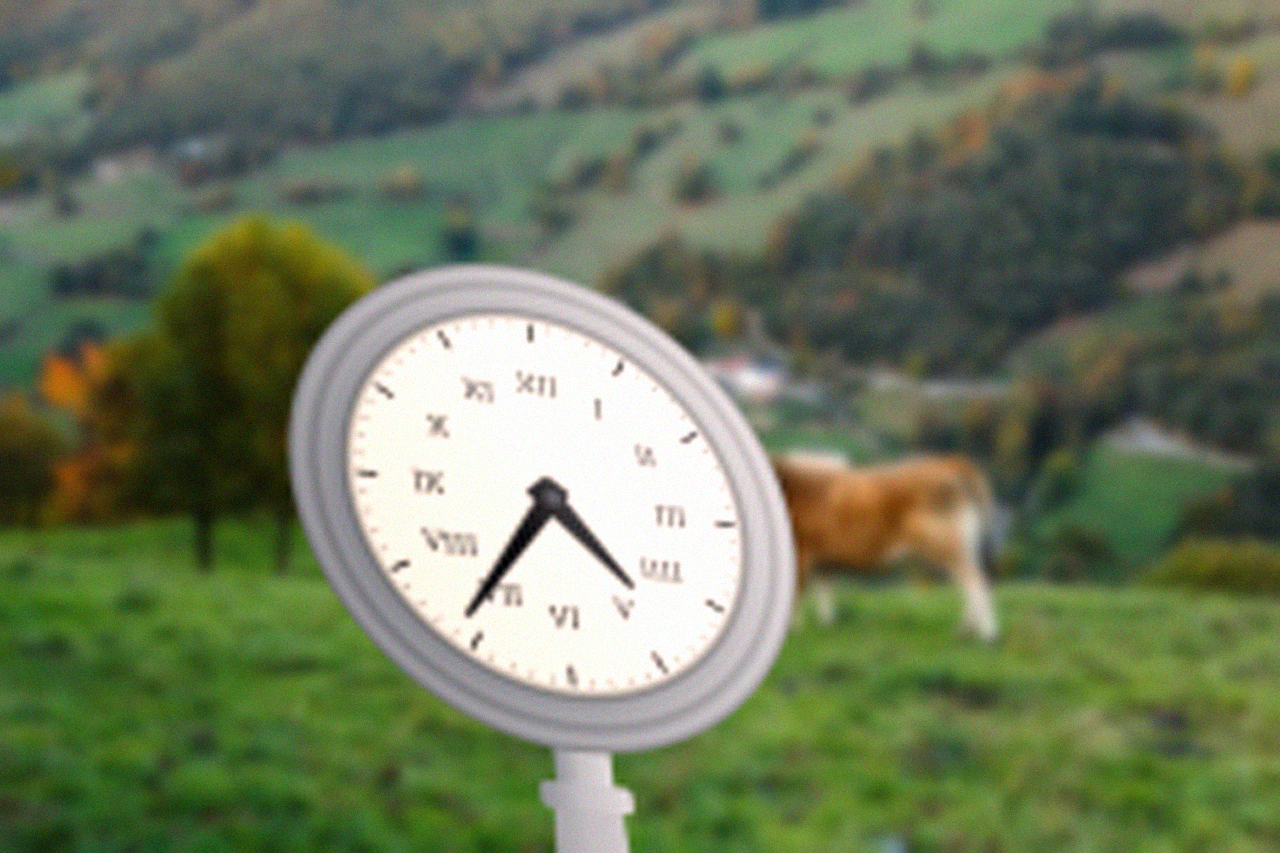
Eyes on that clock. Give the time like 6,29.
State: 4,36
